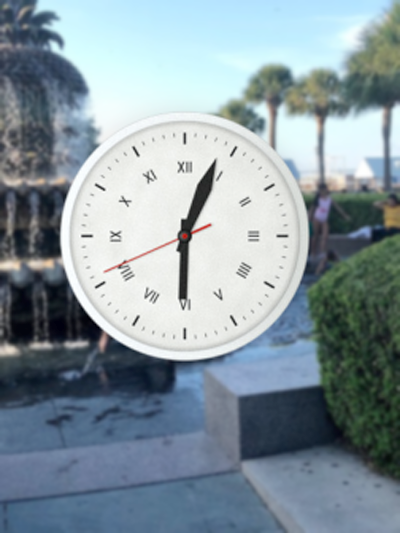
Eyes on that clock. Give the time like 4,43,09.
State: 6,03,41
